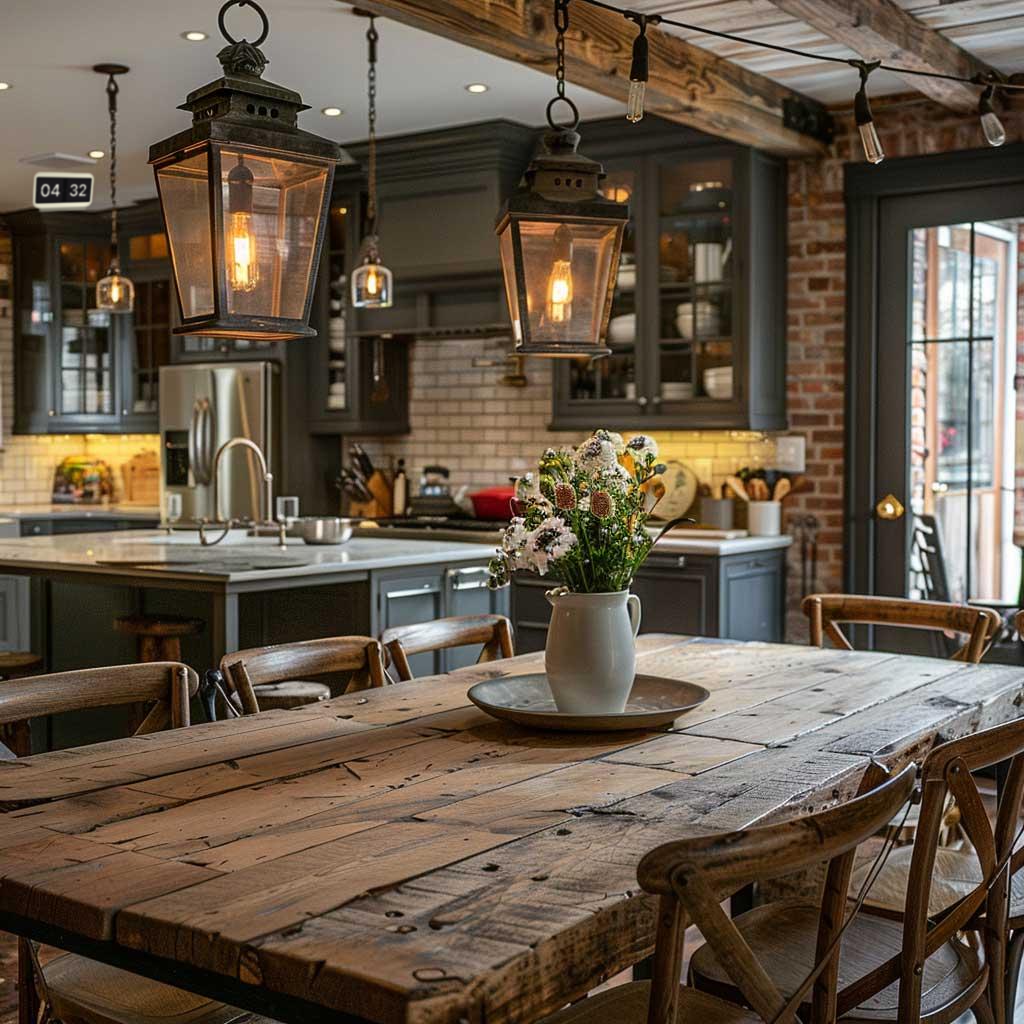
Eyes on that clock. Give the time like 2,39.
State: 4,32
